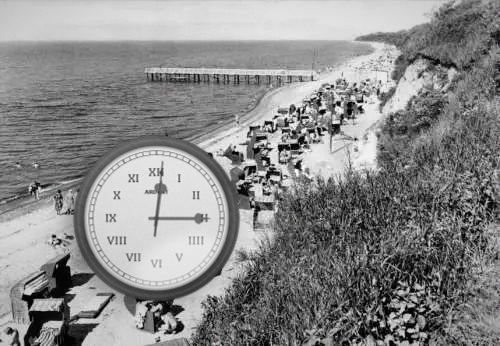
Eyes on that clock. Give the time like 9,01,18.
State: 12,15,01
